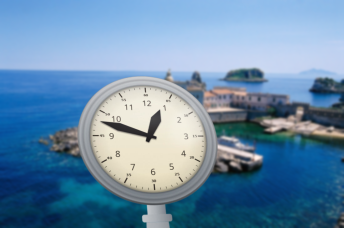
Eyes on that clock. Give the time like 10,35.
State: 12,48
